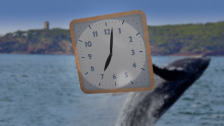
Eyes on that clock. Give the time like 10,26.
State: 7,02
